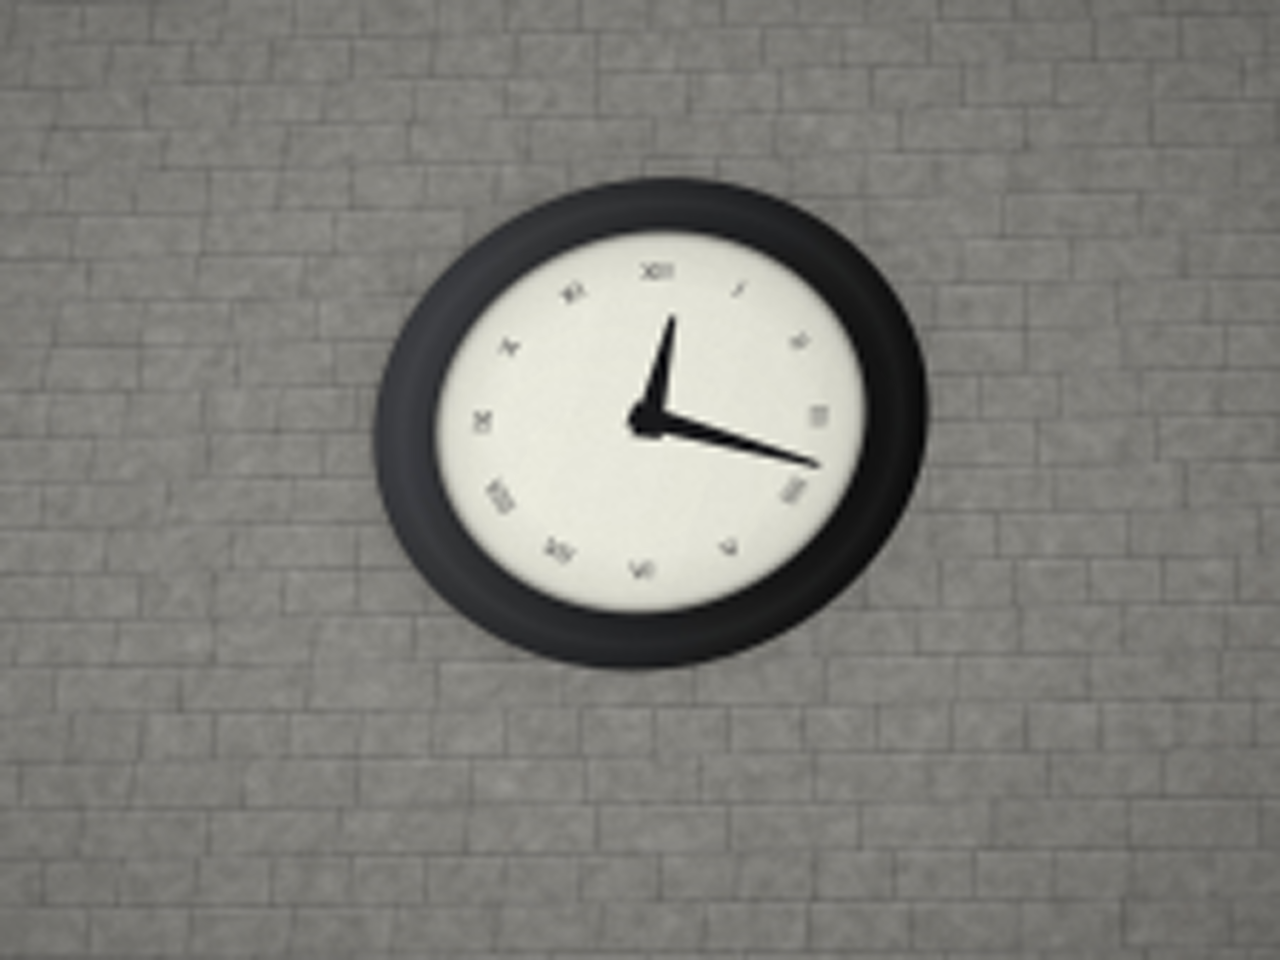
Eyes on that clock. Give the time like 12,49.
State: 12,18
